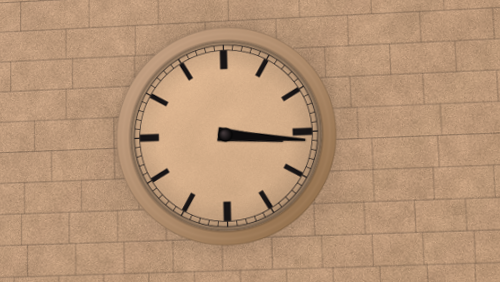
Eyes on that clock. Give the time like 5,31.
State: 3,16
